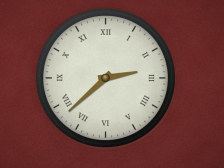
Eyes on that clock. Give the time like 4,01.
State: 2,38
